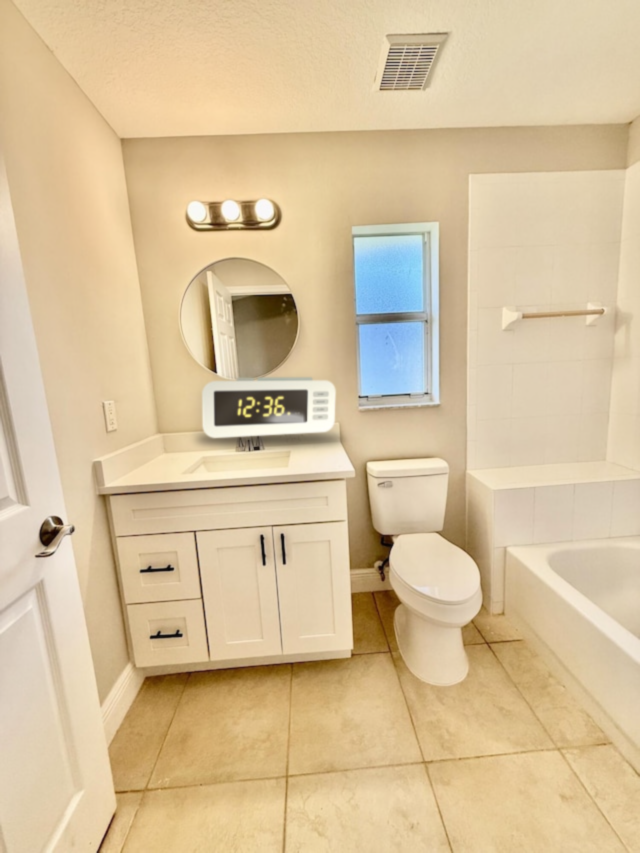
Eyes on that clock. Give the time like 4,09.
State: 12,36
